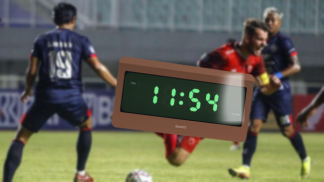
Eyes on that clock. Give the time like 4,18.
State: 11,54
